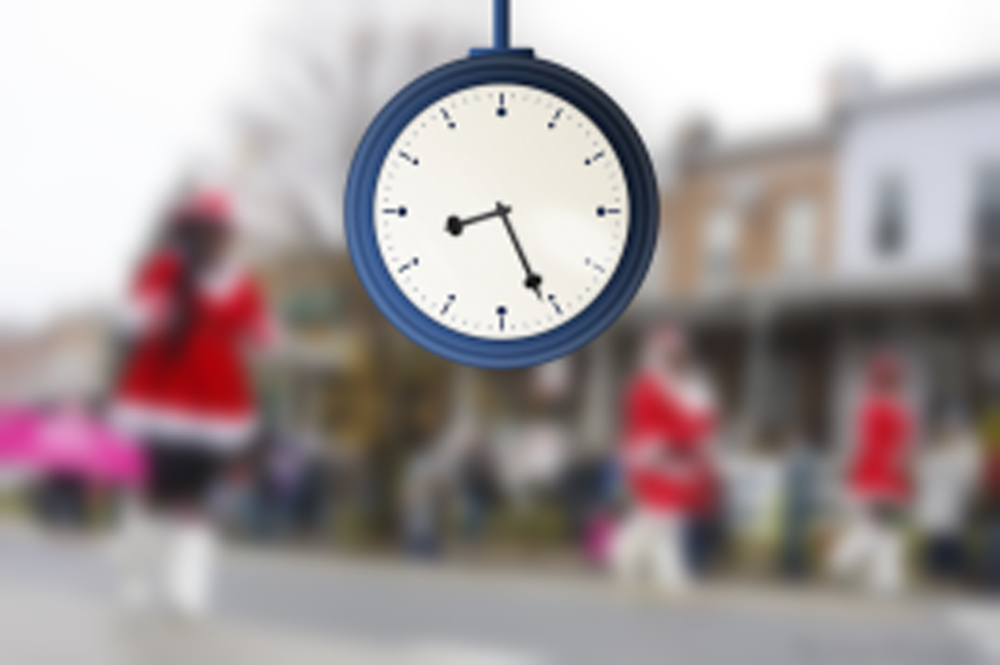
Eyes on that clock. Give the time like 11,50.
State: 8,26
